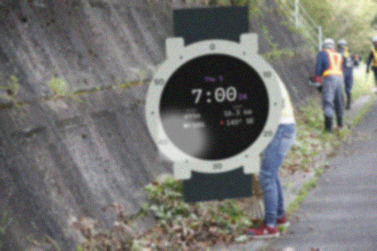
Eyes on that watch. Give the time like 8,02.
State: 7,00
